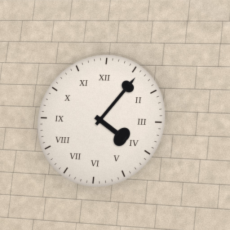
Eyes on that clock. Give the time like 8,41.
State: 4,06
